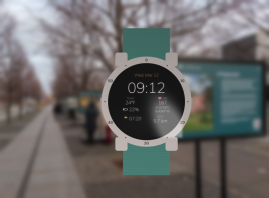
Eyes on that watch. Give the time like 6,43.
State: 9,12
